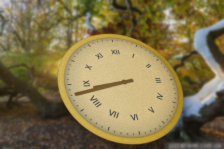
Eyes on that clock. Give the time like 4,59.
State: 8,43
